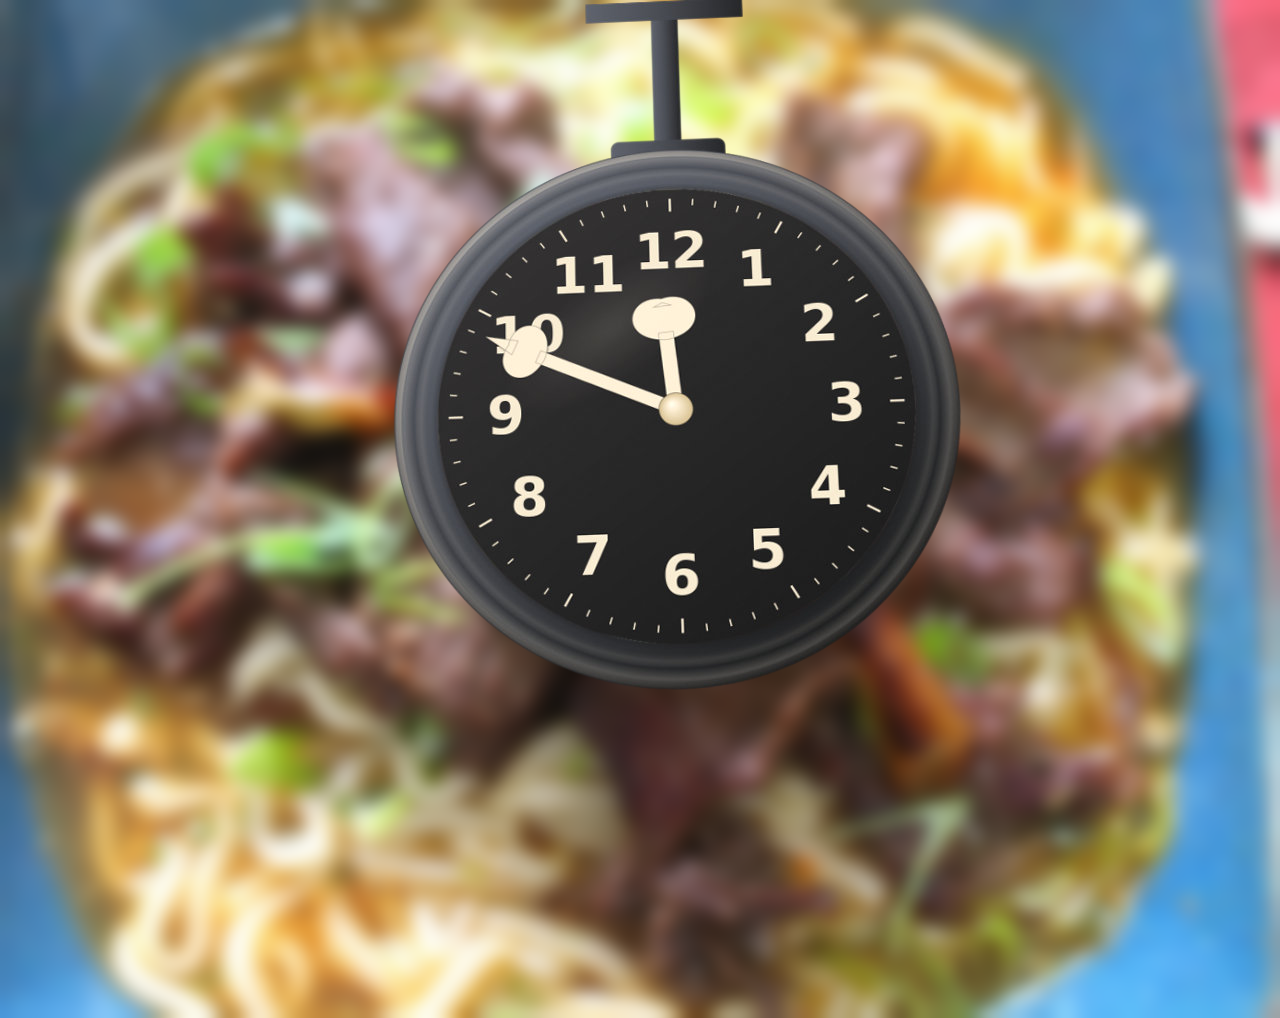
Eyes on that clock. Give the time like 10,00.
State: 11,49
